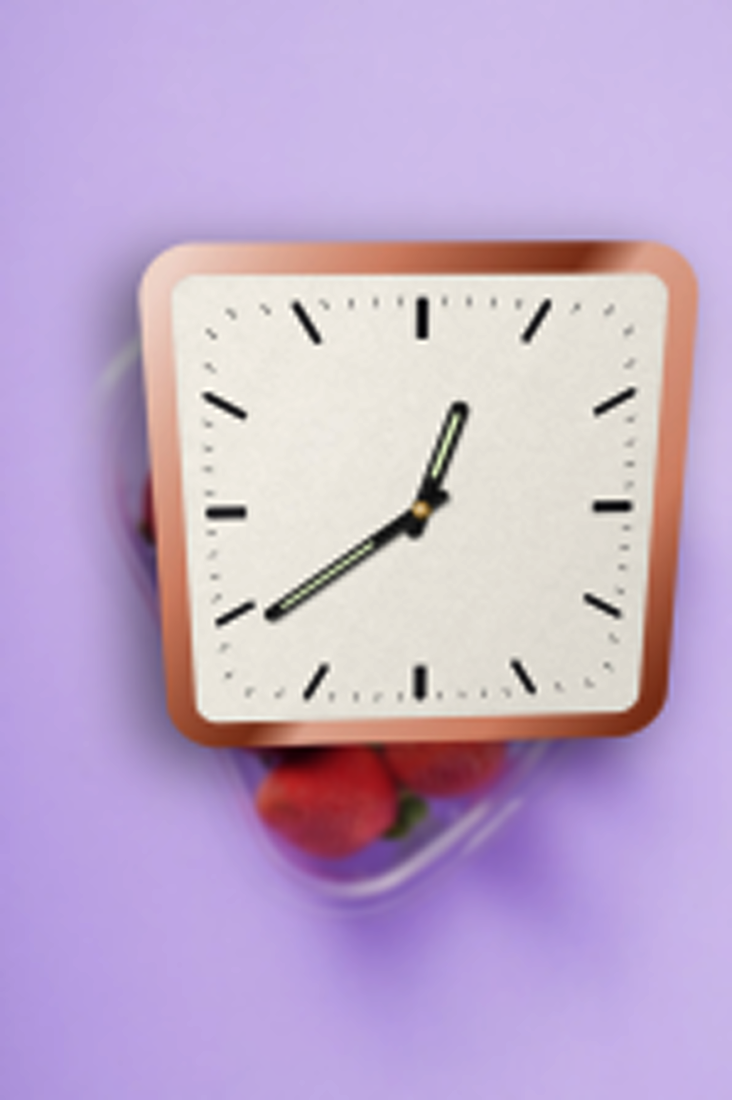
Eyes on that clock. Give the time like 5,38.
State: 12,39
